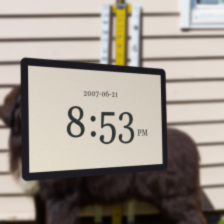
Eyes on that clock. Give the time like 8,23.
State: 8,53
